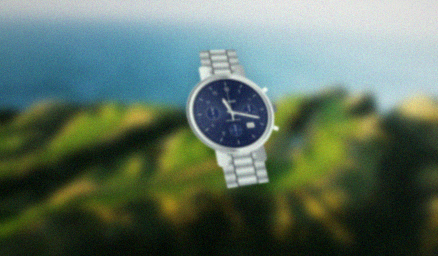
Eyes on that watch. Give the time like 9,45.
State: 11,18
